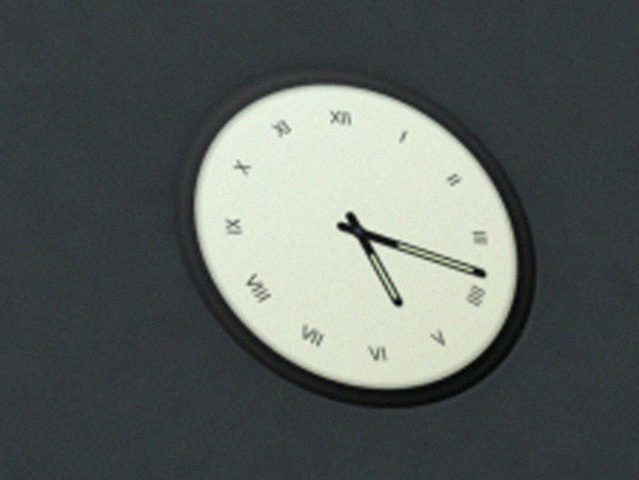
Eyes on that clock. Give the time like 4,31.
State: 5,18
